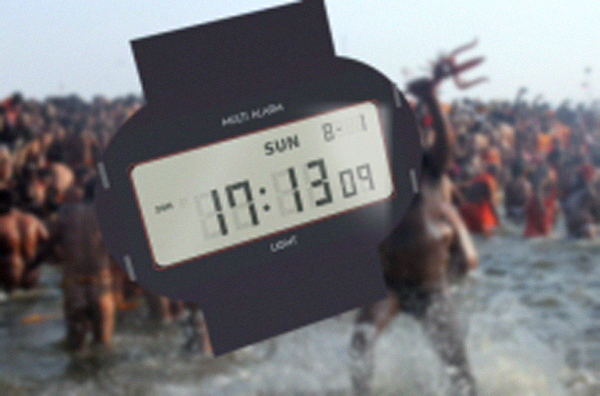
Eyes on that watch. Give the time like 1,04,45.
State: 17,13,09
